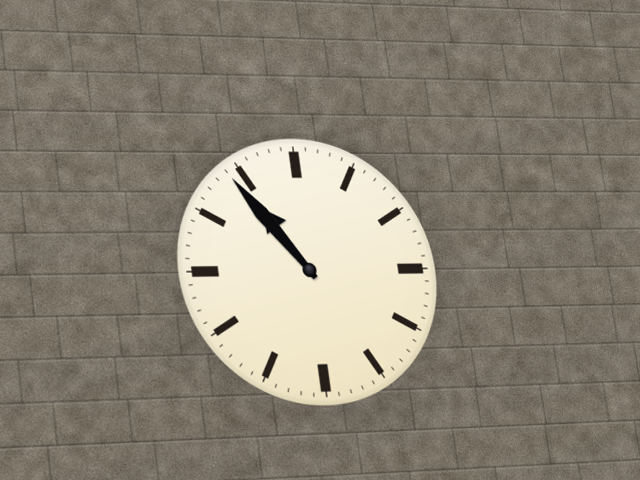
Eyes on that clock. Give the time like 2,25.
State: 10,54
